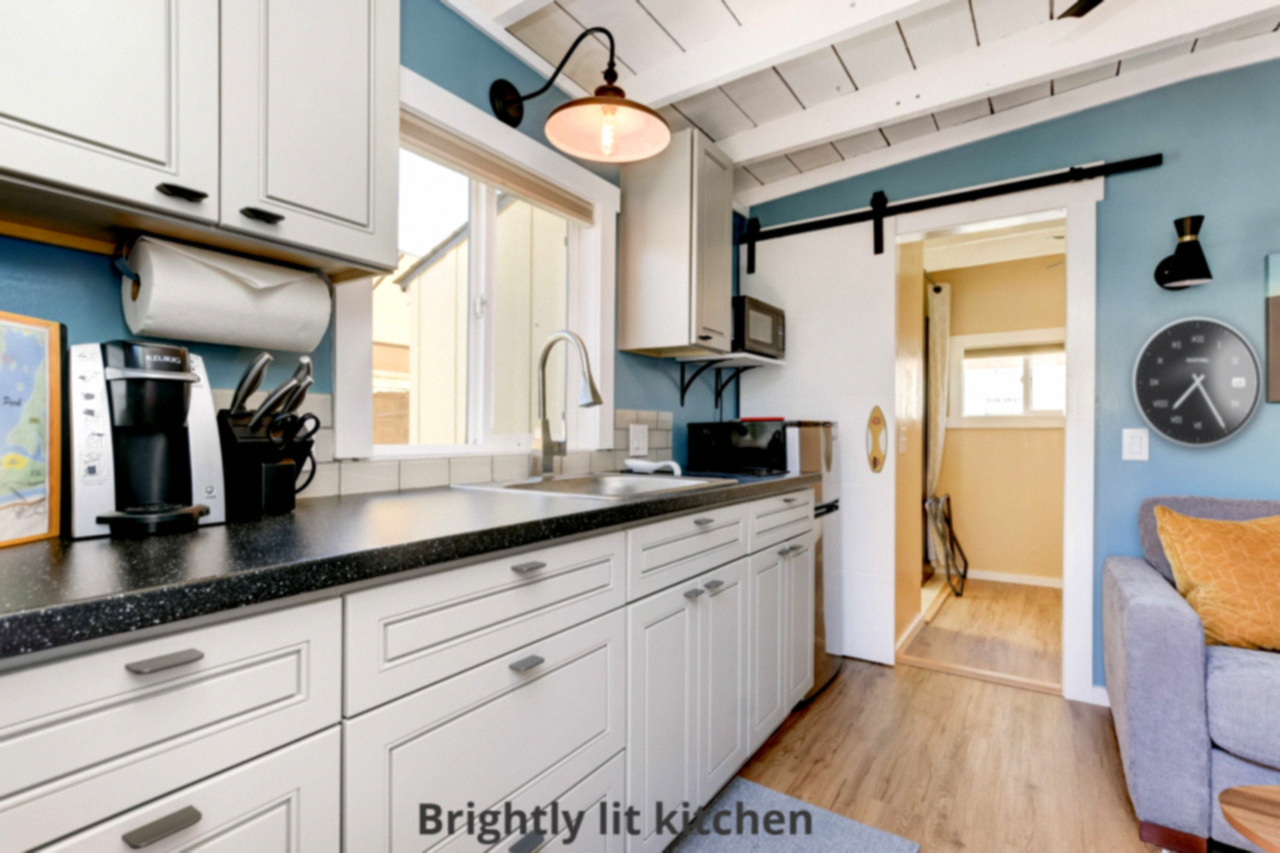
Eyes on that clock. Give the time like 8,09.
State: 7,25
